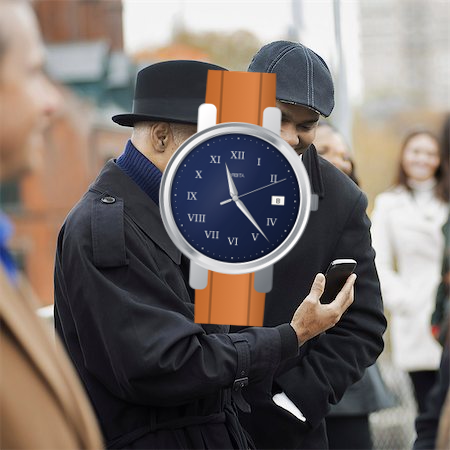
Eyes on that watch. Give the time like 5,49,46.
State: 11,23,11
